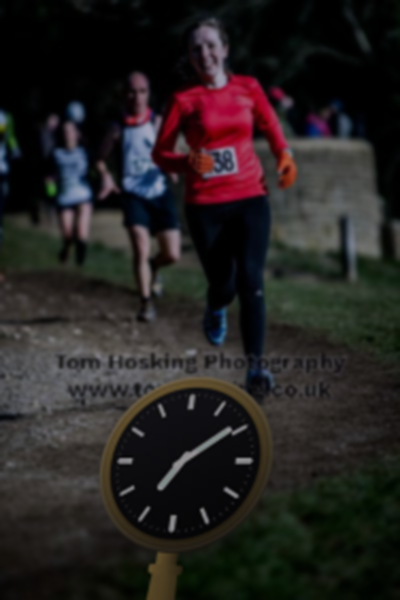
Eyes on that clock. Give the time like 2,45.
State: 7,09
